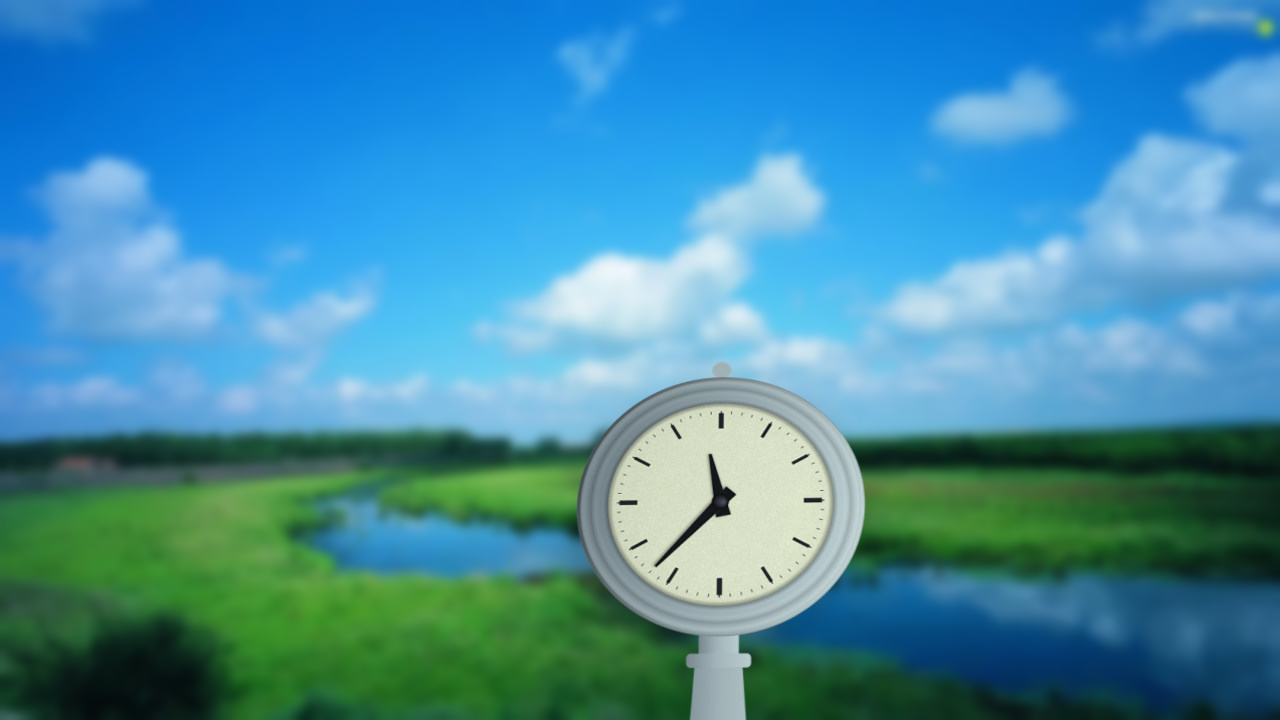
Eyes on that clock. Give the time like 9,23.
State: 11,37
